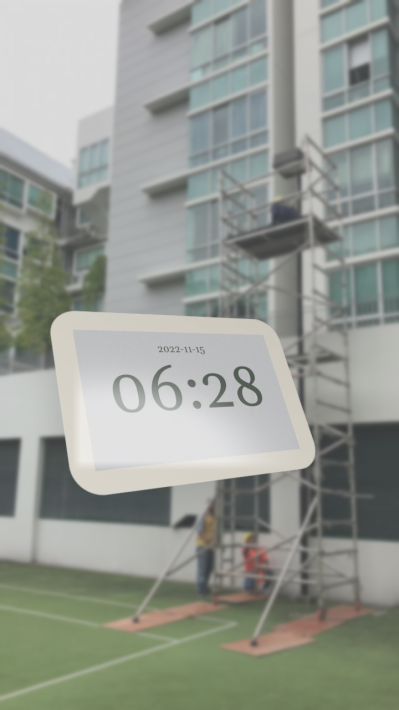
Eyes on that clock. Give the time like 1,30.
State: 6,28
